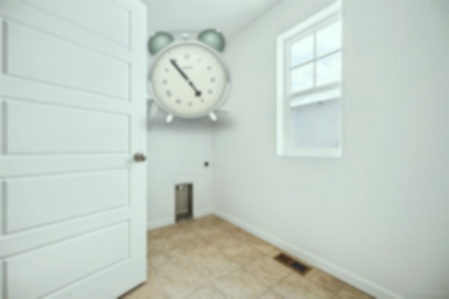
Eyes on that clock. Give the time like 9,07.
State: 4,54
